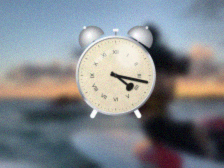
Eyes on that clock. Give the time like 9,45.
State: 4,17
